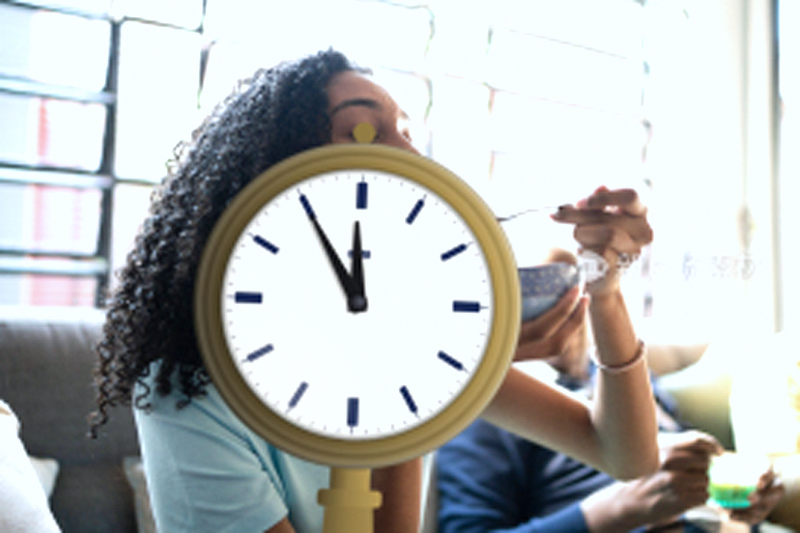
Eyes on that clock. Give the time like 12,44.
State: 11,55
